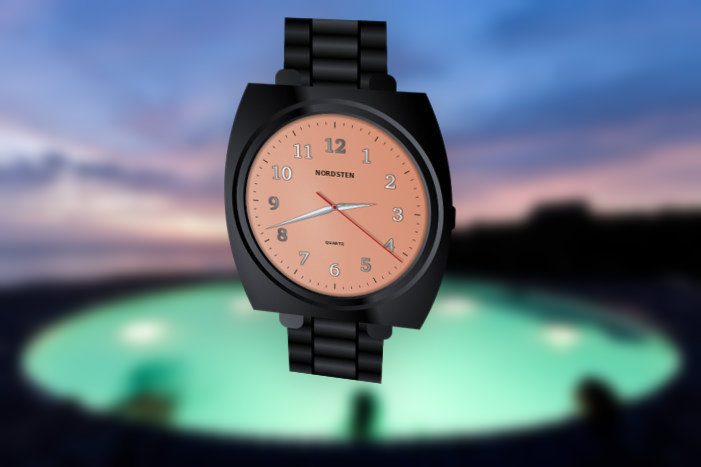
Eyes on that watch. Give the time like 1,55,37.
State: 2,41,21
